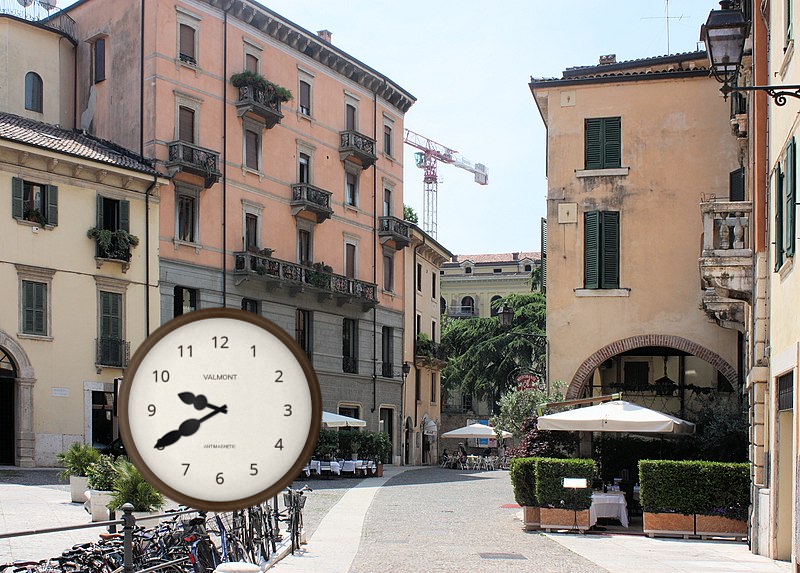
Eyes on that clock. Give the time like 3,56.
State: 9,40
